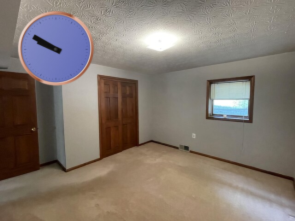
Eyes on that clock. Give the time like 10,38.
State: 9,50
